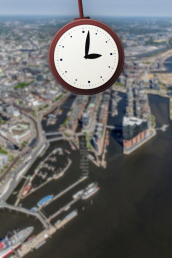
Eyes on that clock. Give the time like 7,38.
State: 3,02
